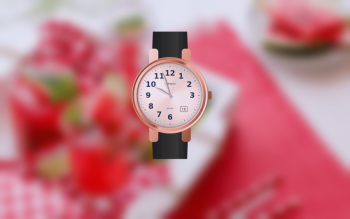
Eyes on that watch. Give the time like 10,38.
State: 9,57
